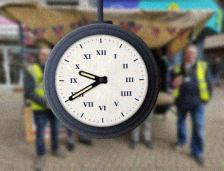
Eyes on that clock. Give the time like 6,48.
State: 9,40
